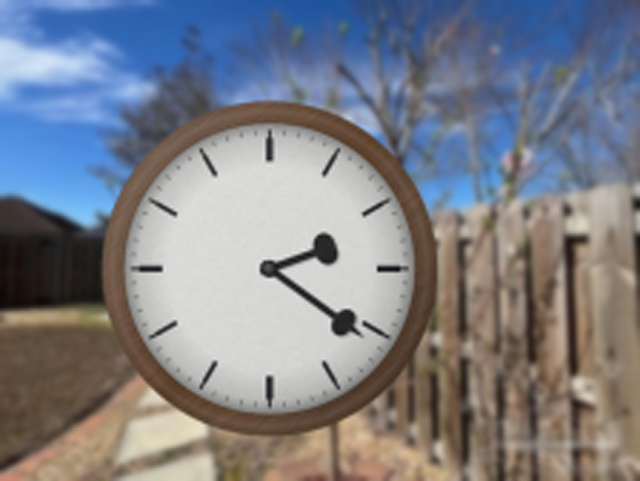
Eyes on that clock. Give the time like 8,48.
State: 2,21
